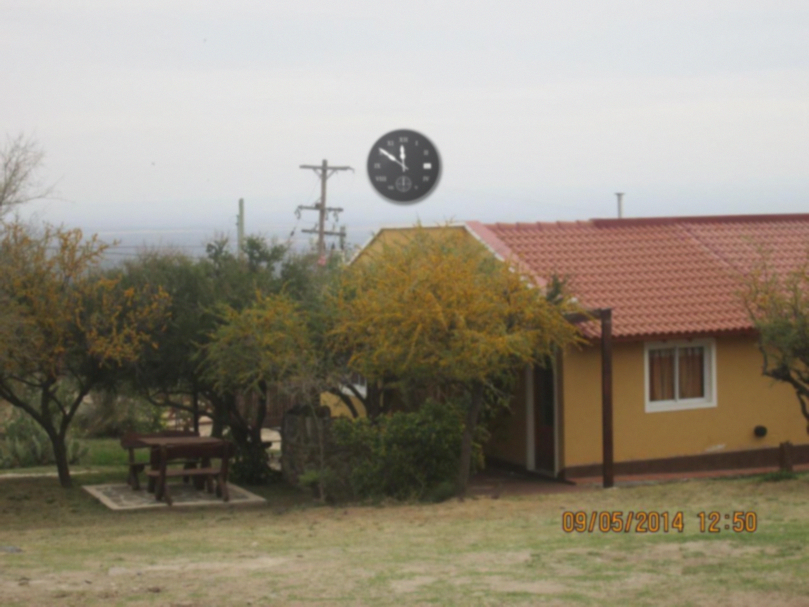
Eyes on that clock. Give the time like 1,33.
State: 11,51
